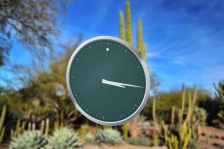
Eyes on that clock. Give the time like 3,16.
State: 3,15
